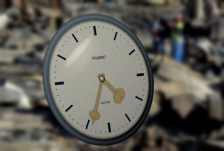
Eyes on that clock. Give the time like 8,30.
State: 4,34
